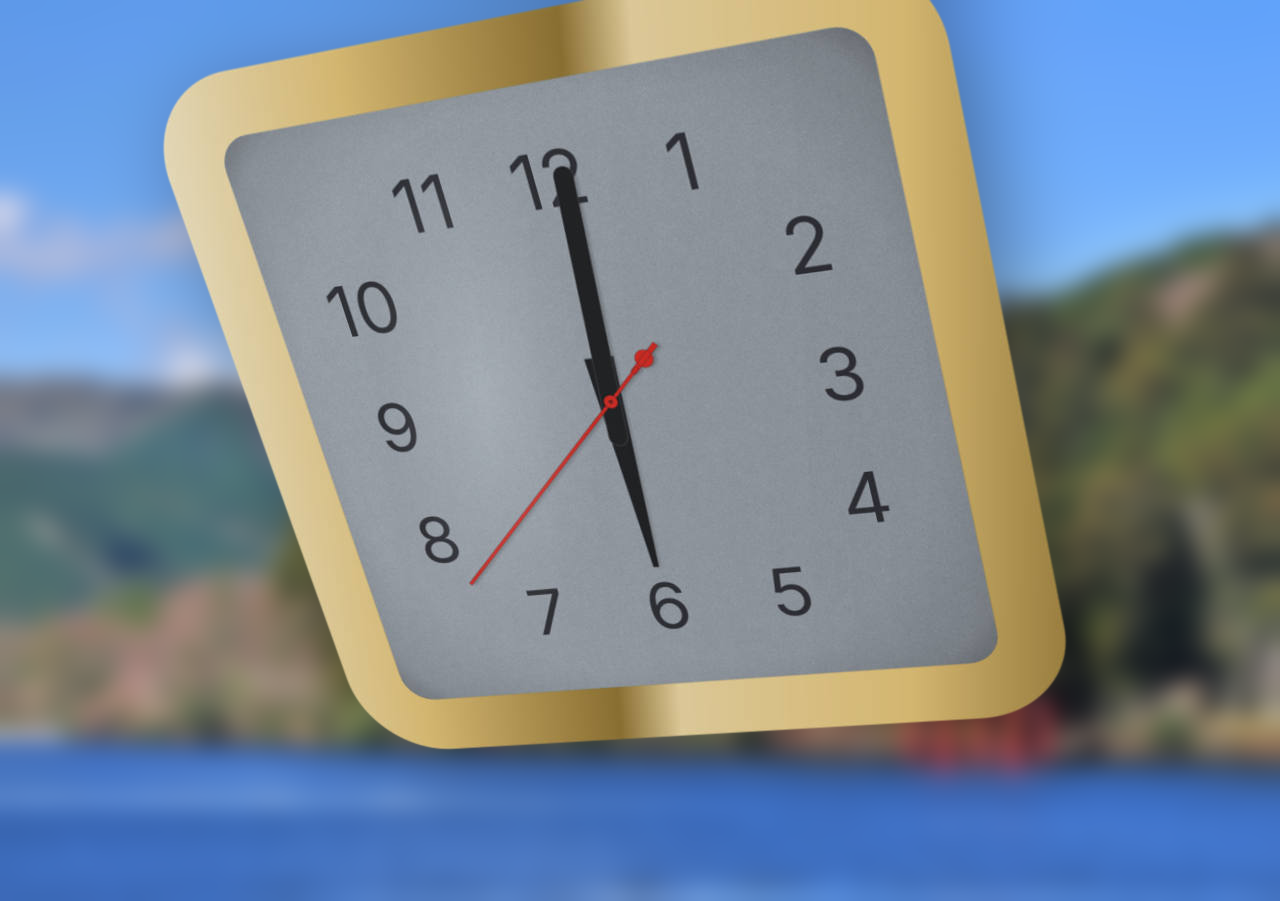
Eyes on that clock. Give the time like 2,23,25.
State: 6,00,38
